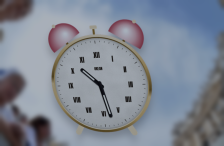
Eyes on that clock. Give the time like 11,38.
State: 10,28
